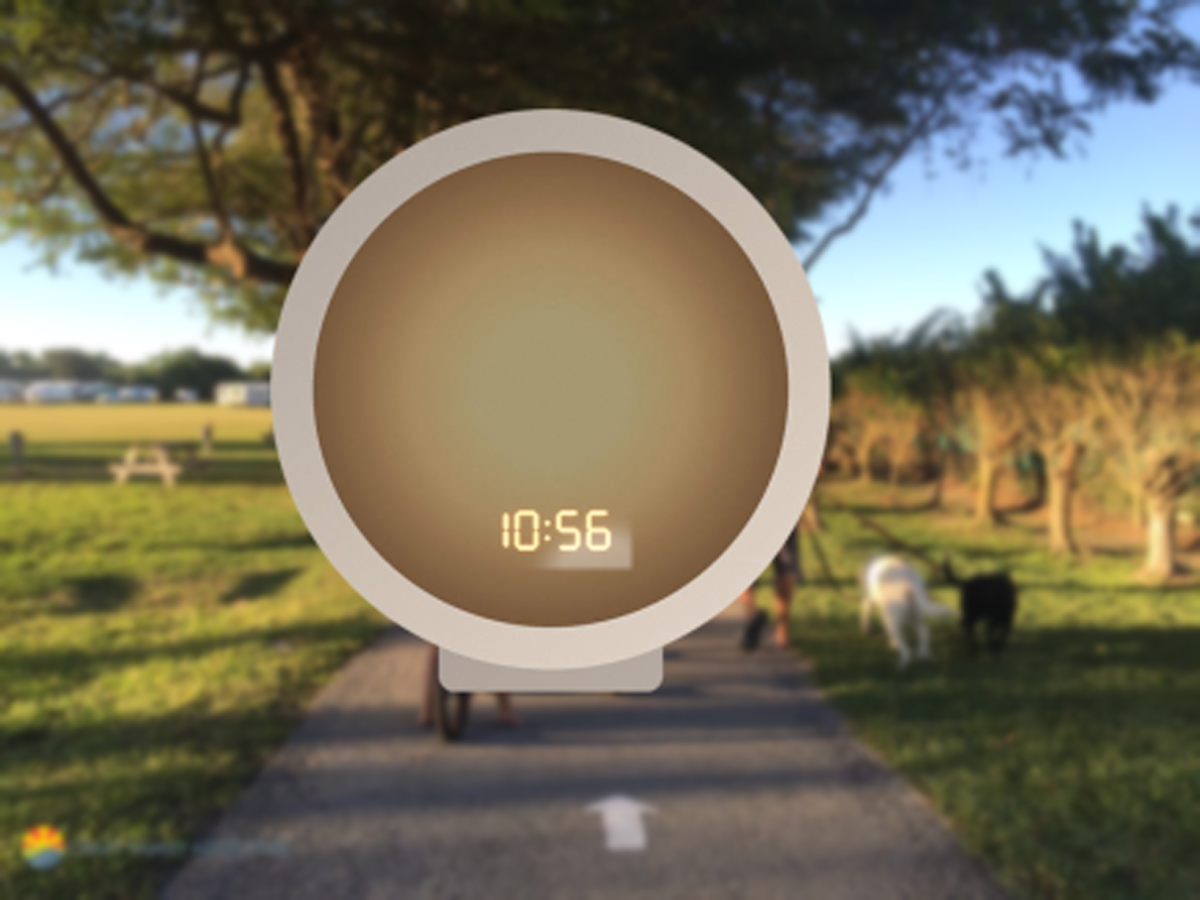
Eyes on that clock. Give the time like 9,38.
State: 10,56
